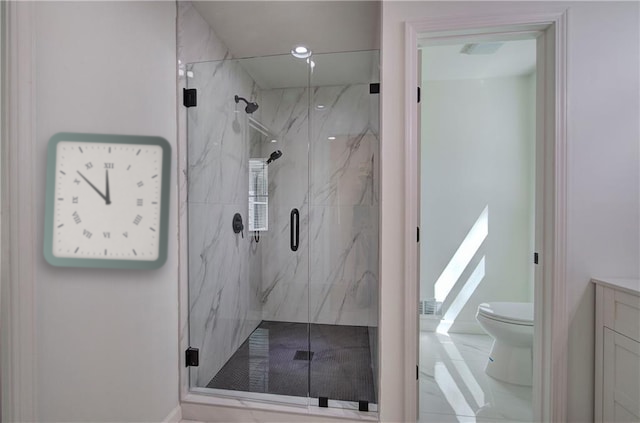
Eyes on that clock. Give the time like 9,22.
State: 11,52
